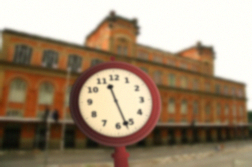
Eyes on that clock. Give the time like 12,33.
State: 11,27
